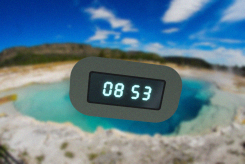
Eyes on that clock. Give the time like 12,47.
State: 8,53
